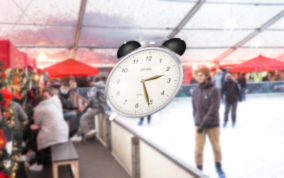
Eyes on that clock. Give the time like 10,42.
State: 2,26
